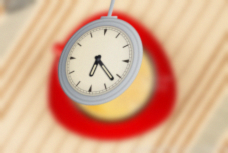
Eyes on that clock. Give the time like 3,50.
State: 6,22
